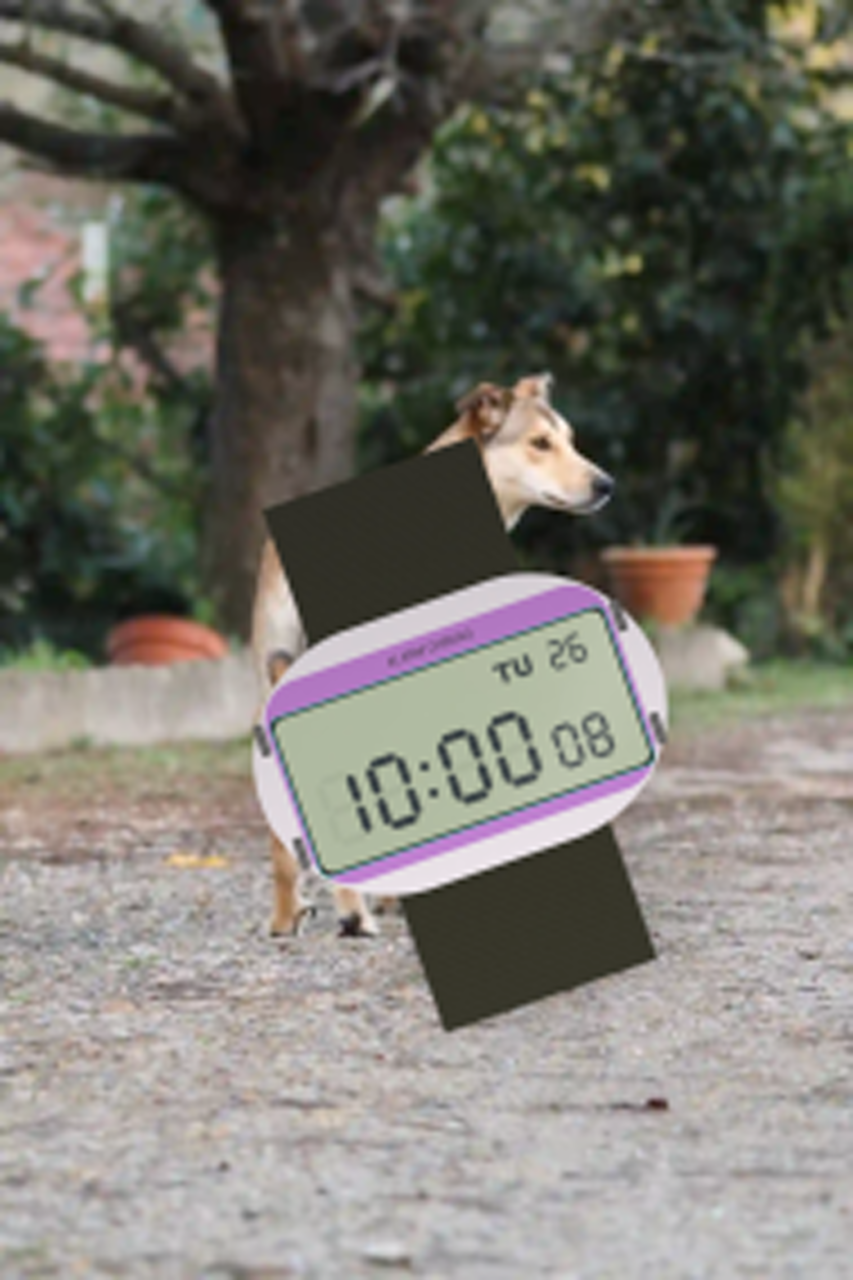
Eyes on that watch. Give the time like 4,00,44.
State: 10,00,08
